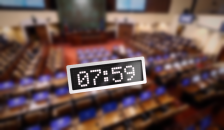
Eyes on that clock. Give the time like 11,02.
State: 7,59
